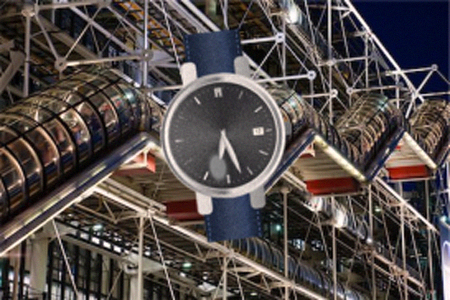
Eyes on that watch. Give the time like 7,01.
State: 6,27
